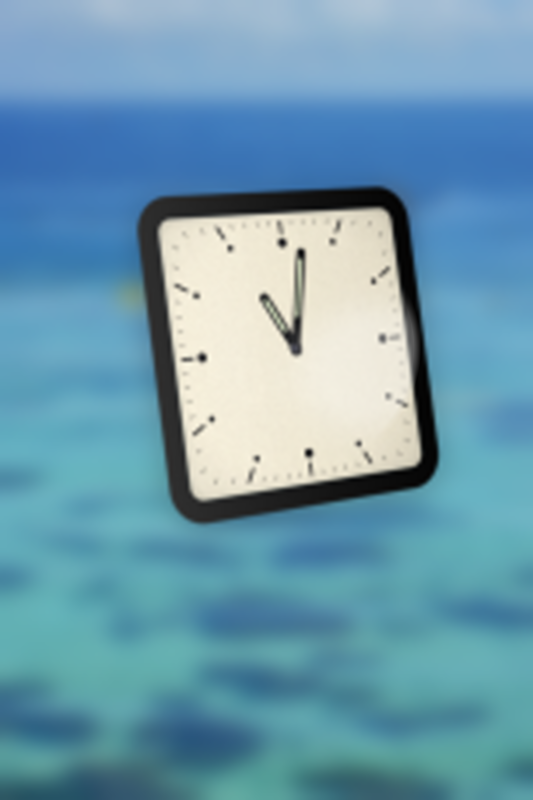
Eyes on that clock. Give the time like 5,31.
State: 11,02
